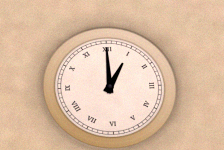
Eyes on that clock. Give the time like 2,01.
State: 1,00
